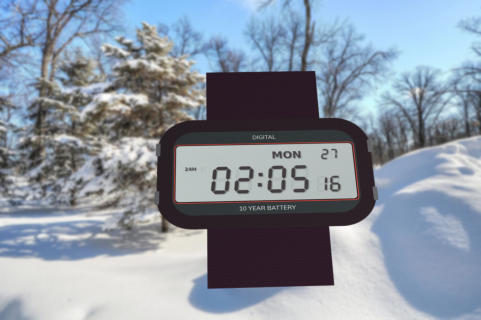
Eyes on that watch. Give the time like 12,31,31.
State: 2,05,16
